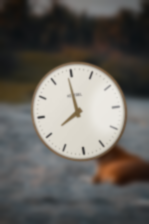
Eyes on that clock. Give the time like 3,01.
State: 7,59
